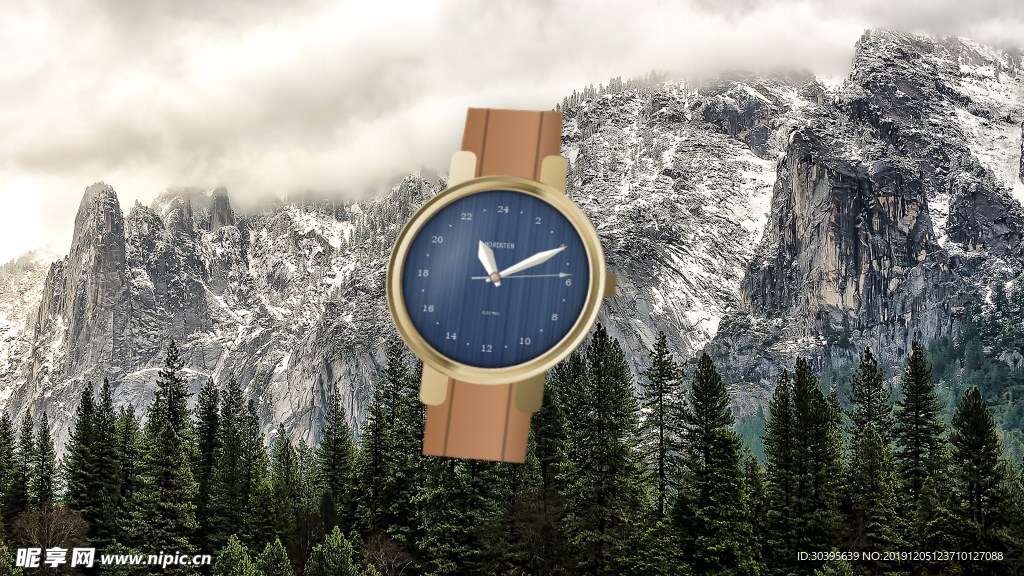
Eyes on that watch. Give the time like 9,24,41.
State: 22,10,14
